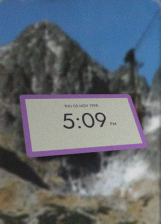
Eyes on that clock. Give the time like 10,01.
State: 5,09
